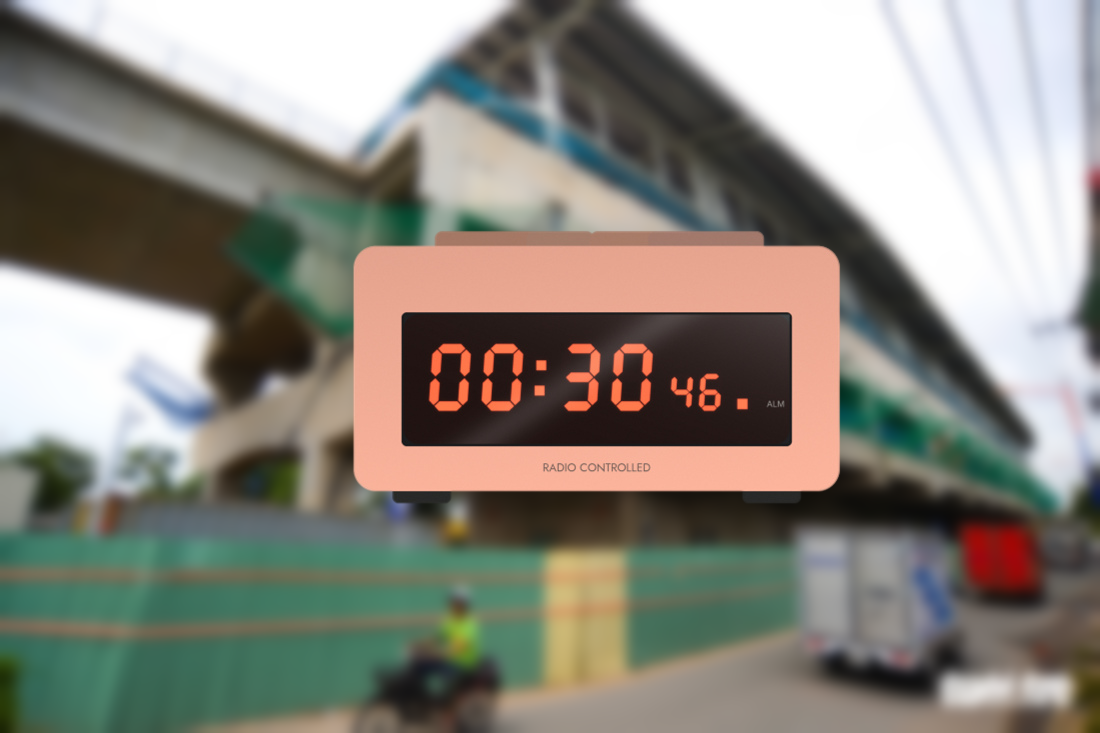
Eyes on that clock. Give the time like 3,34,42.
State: 0,30,46
